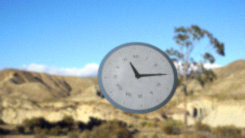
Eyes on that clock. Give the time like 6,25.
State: 11,15
